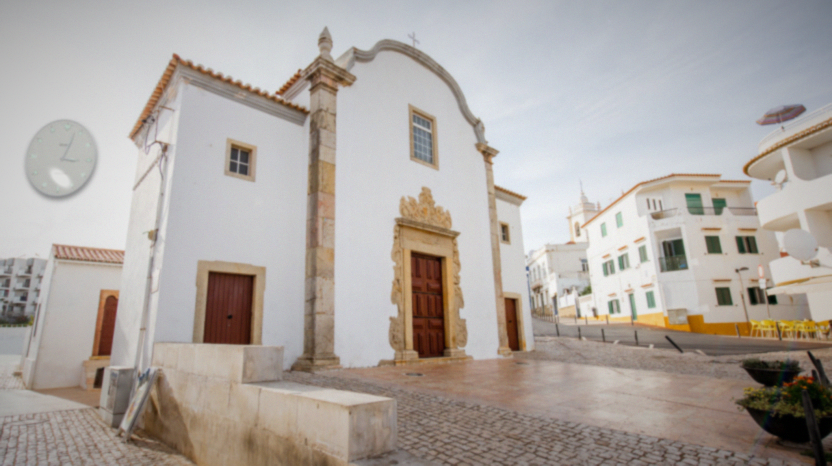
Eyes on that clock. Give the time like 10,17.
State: 3,03
